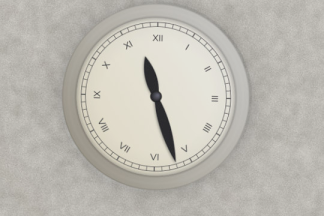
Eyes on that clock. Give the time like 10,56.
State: 11,27
